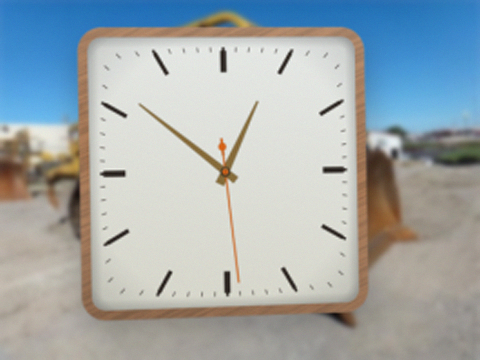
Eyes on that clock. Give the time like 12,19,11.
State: 12,51,29
